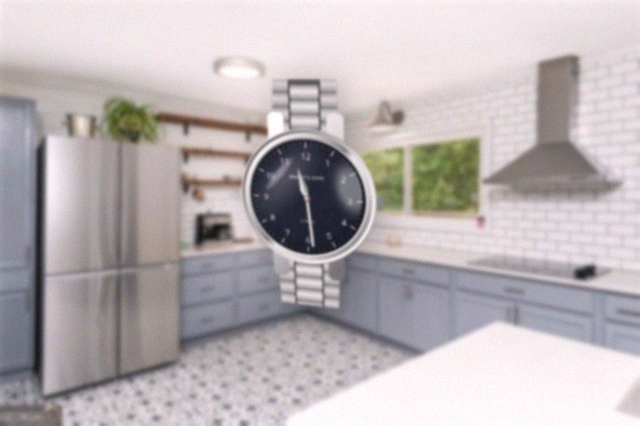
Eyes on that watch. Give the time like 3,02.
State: 11,29
